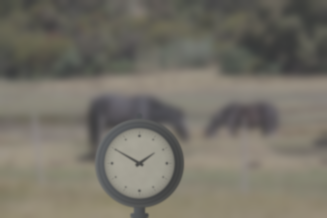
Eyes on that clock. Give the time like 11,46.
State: 1,50
